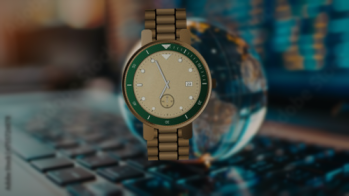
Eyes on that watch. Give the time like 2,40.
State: 6,56
